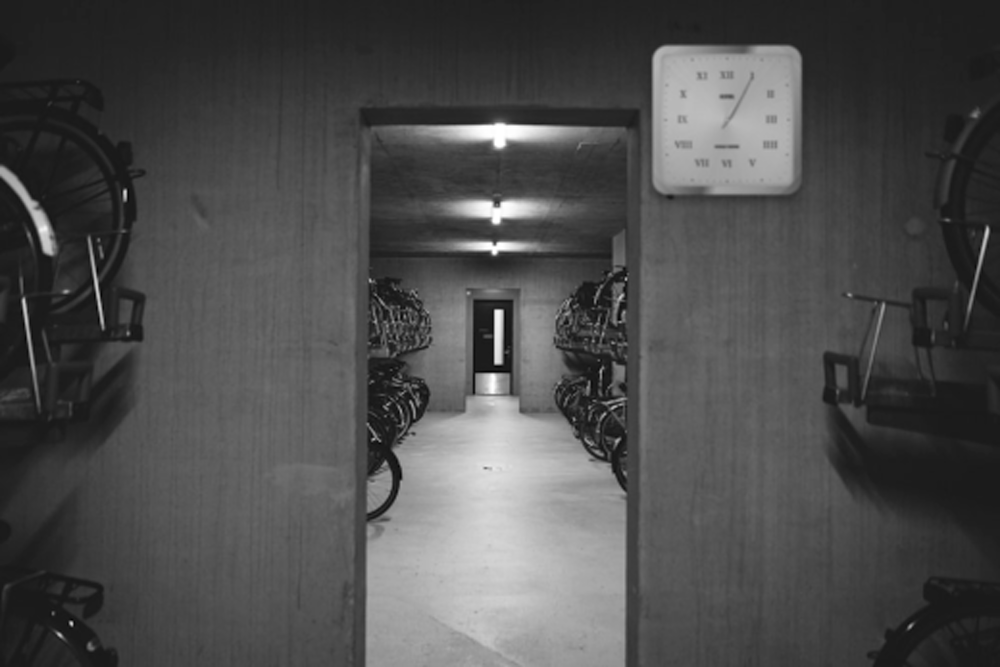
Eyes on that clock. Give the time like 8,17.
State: 1,05
